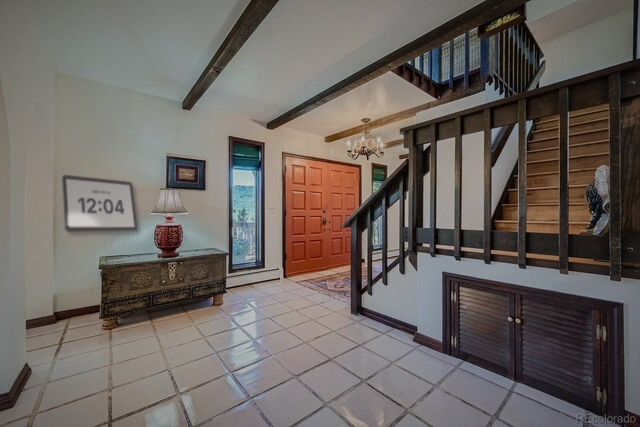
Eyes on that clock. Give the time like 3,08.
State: 12,04
